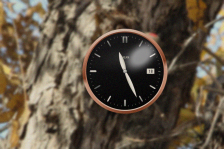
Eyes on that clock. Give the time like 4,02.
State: 11,26
